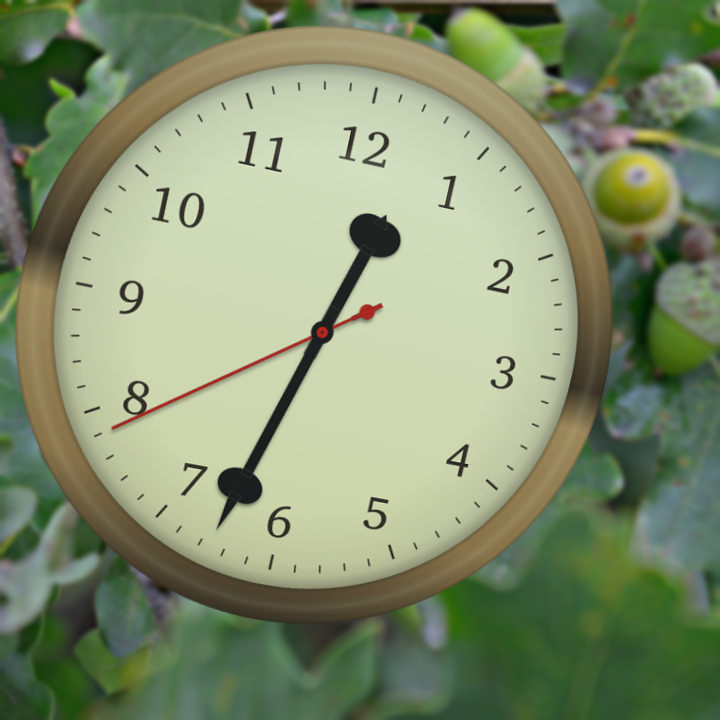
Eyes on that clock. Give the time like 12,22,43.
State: 12,32,39
